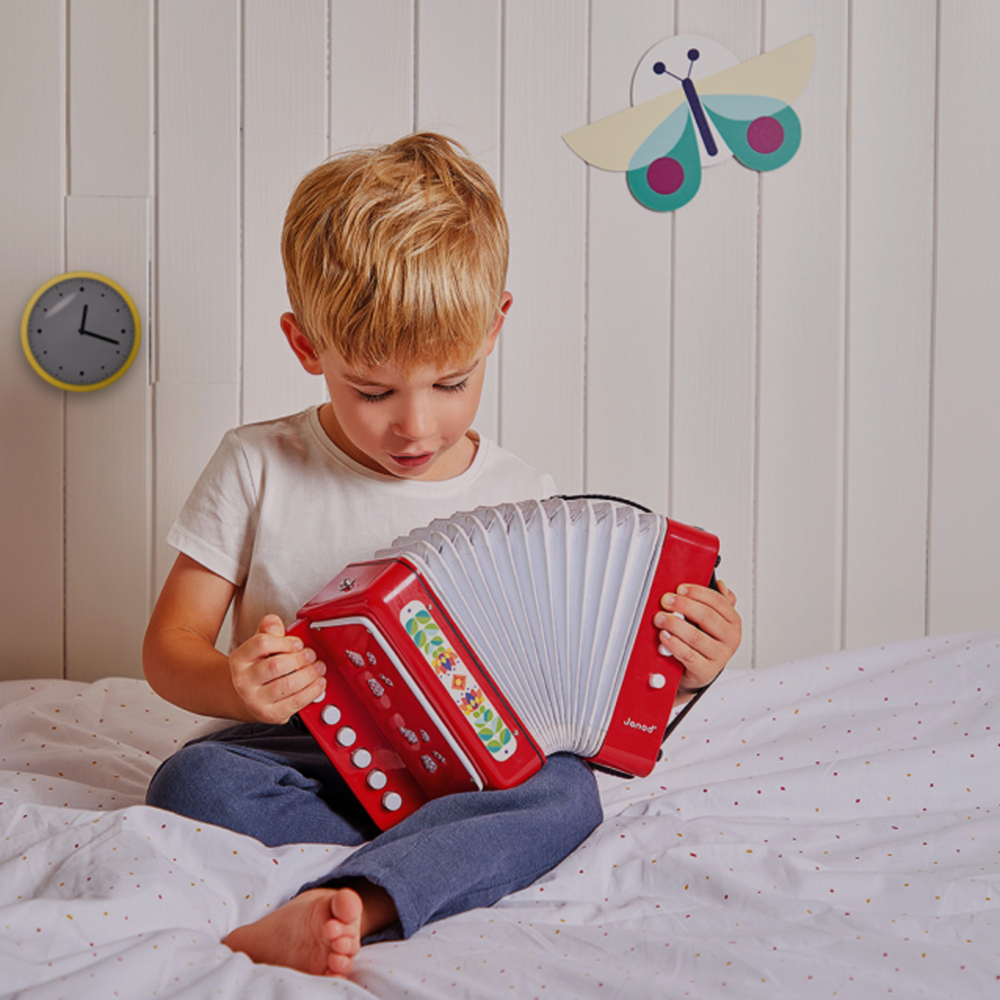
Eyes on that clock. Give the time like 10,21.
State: 12,18
